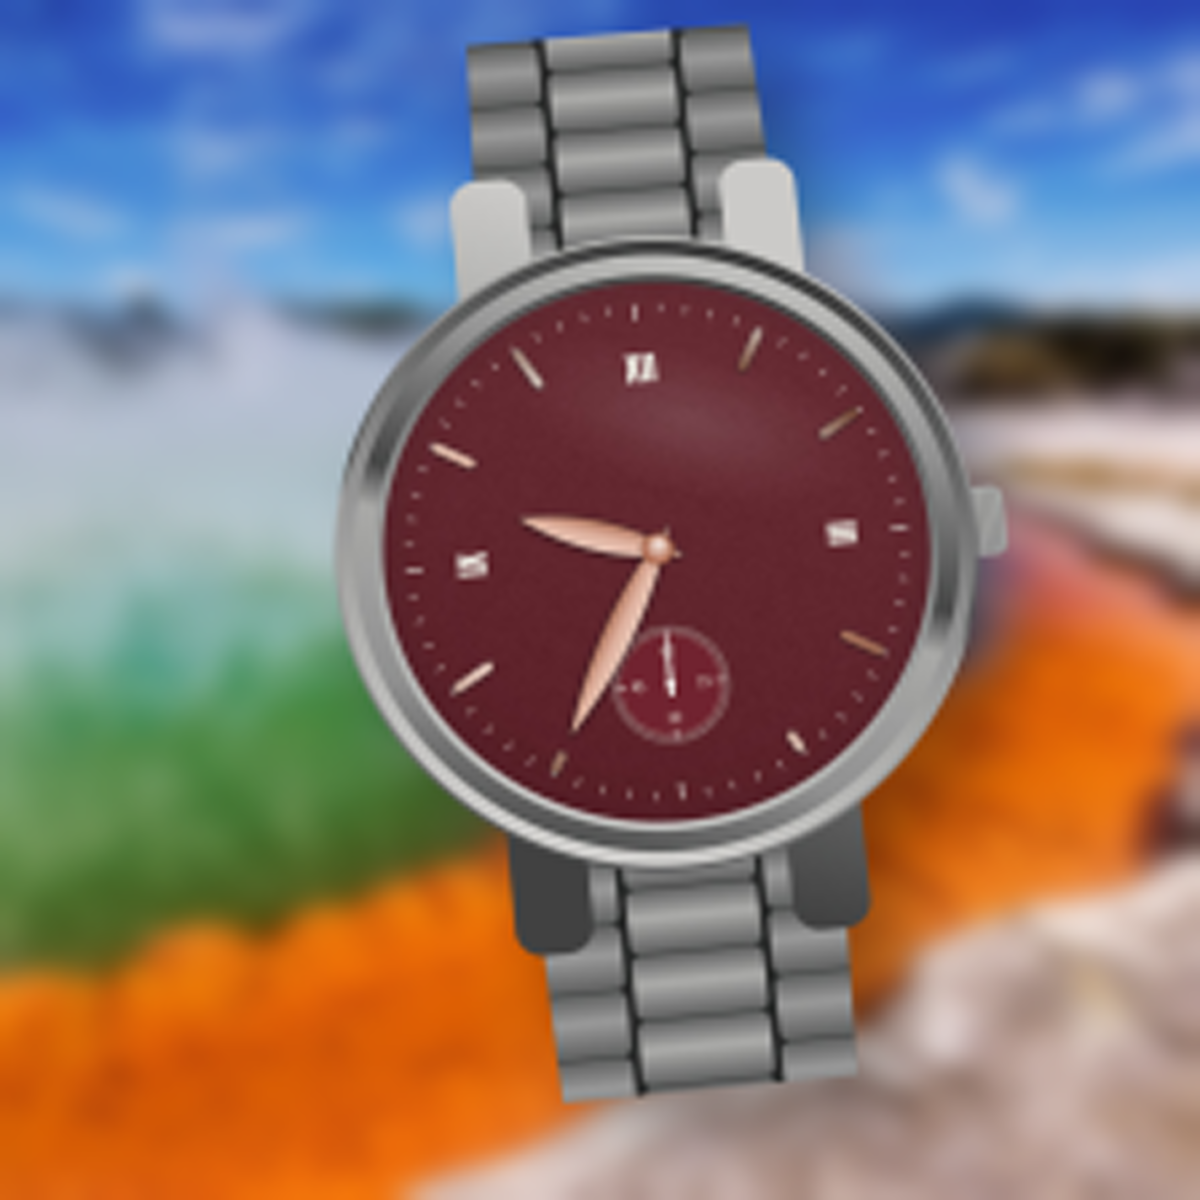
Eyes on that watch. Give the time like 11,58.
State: 9,35
